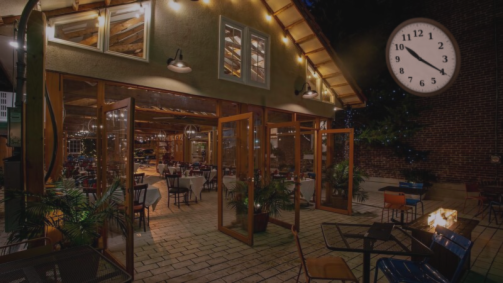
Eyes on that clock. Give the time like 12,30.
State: 10,20
